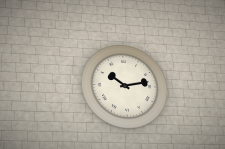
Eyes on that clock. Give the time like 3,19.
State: 10,13
